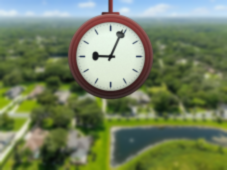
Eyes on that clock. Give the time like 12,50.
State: 9,04
